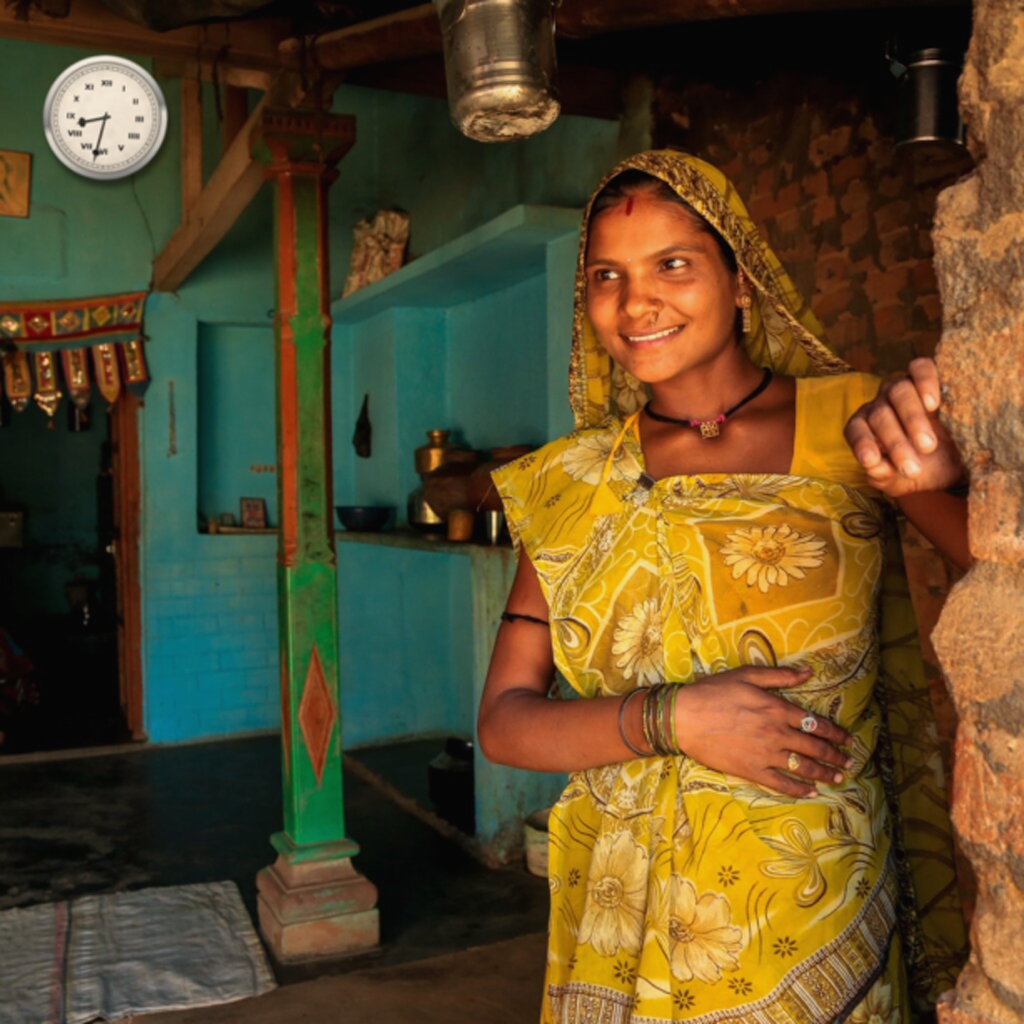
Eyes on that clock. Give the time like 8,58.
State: 8,32
